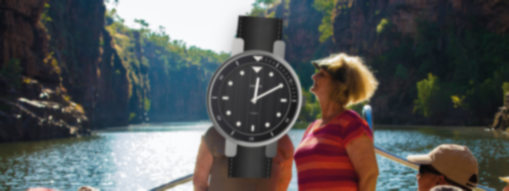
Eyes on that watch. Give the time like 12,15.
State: 12,10
